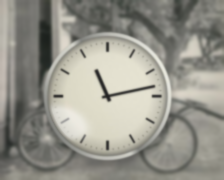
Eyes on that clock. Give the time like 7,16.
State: 11,13
